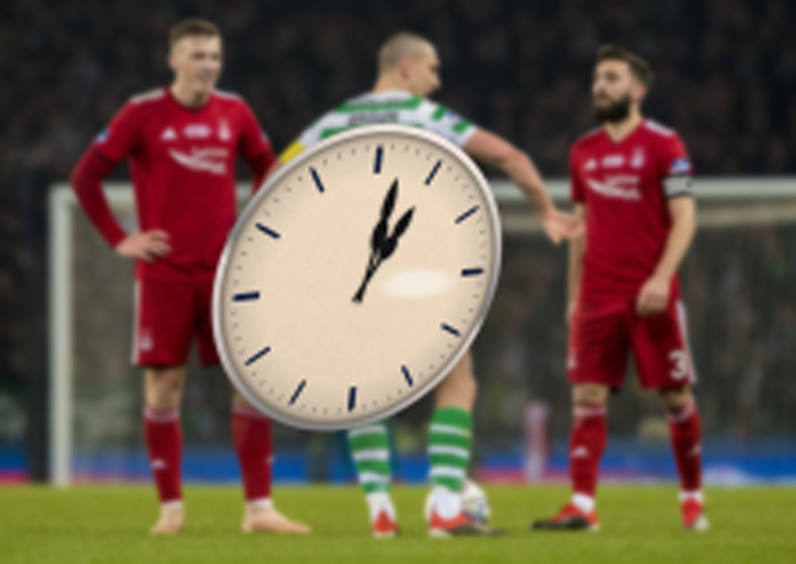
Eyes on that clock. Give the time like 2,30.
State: 1,02
